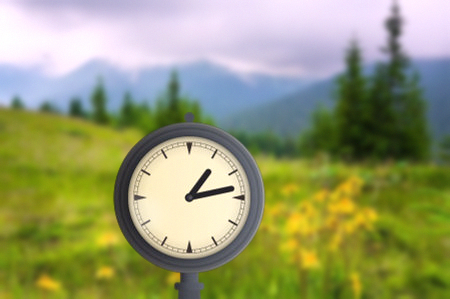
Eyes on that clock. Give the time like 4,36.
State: 1,13
